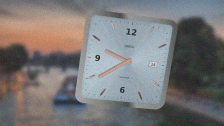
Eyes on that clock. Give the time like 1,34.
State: 9,39
